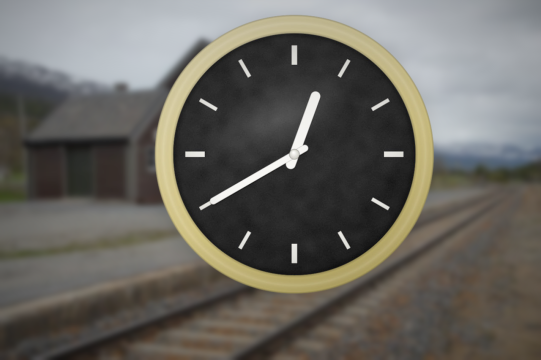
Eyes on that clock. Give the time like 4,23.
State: 12,40
